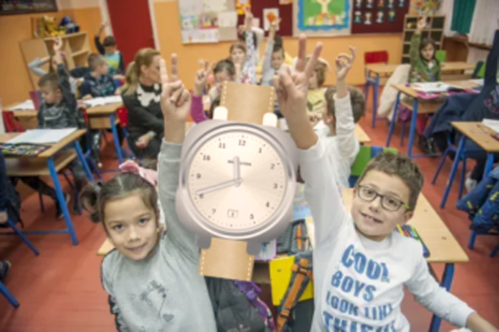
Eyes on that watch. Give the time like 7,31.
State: 11,41
